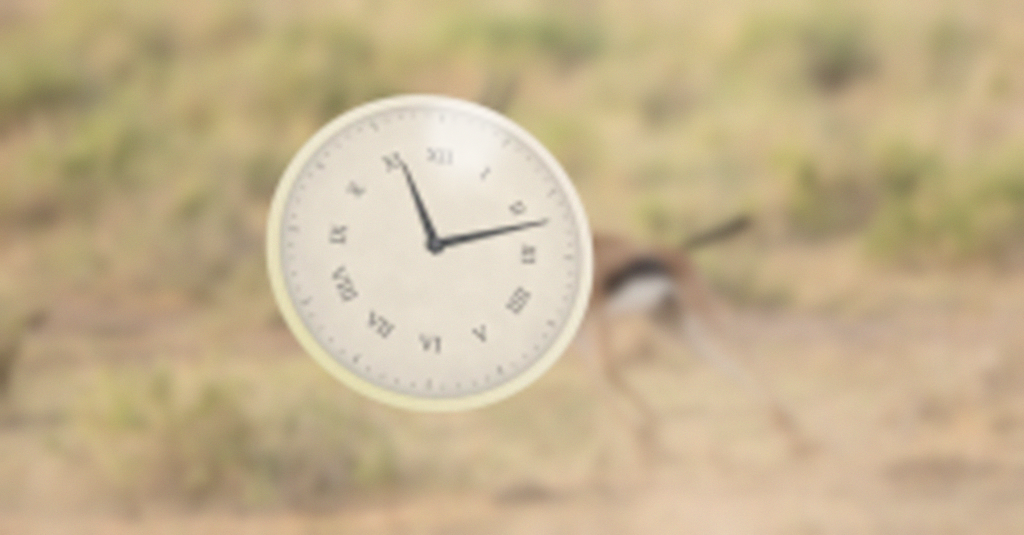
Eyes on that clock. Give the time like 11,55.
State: 11,12
